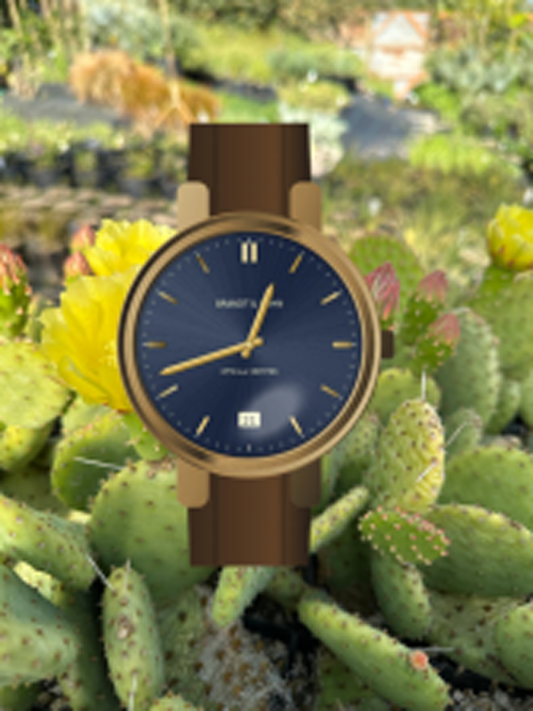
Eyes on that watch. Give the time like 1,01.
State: 12,42
